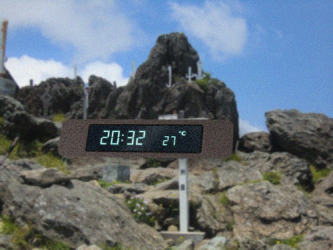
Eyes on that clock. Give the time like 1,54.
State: 20,32
